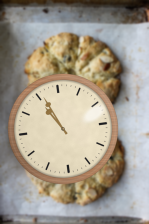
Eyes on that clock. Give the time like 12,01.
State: 10,56
